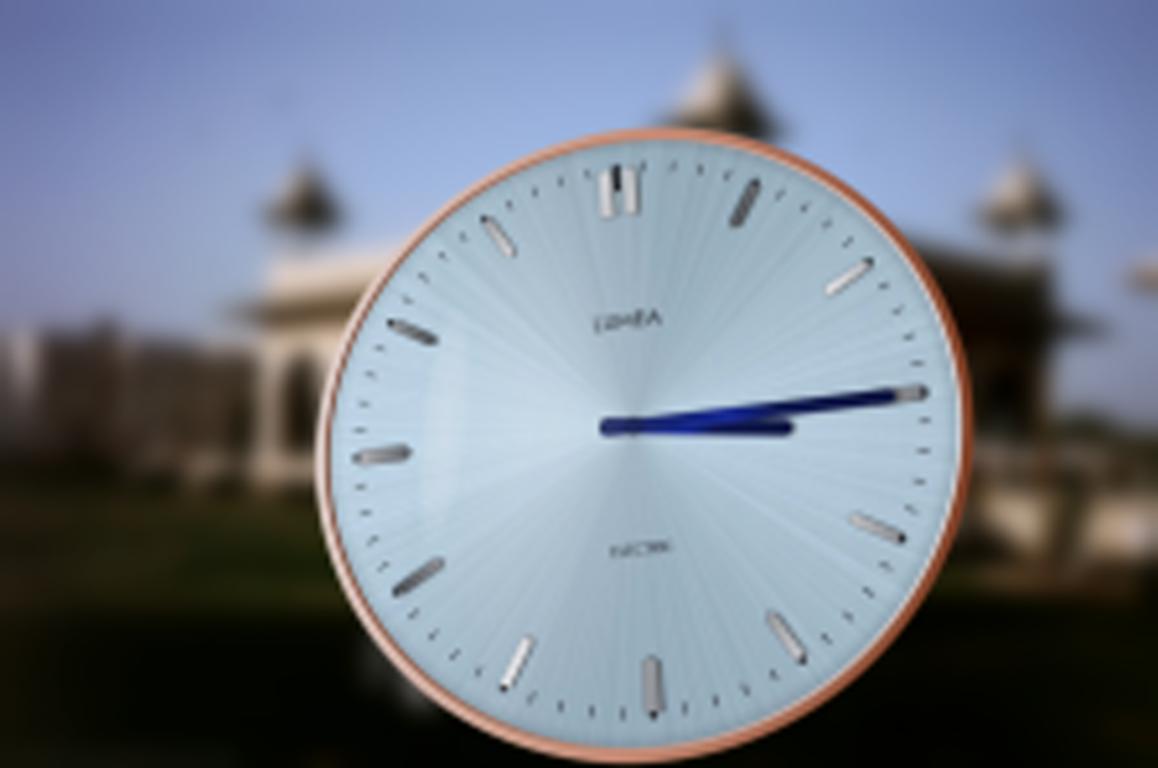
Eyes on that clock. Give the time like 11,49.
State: 3,15
